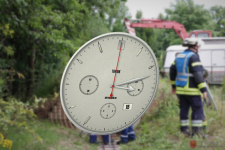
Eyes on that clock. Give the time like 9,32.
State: 3,12
